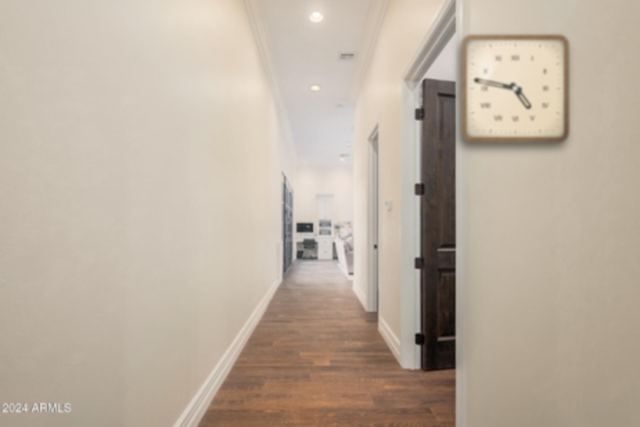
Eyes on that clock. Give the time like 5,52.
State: 4,47
